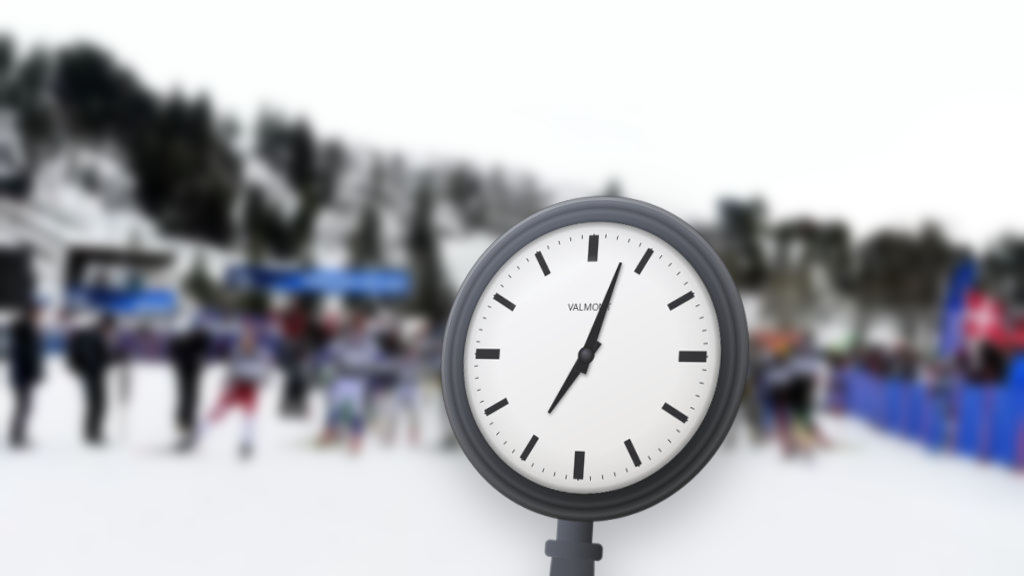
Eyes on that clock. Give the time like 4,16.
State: 7,03
